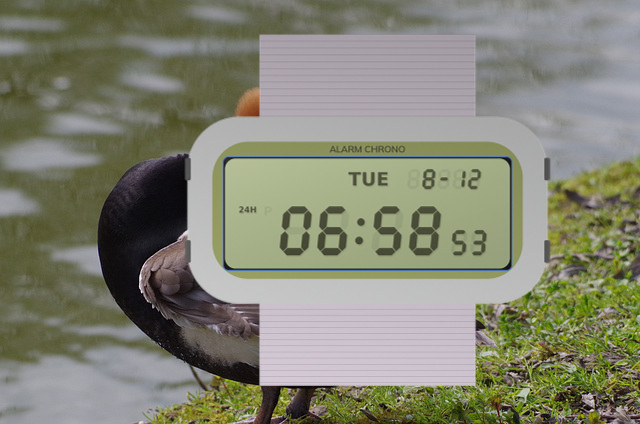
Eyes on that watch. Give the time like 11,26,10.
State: 6,58,53
